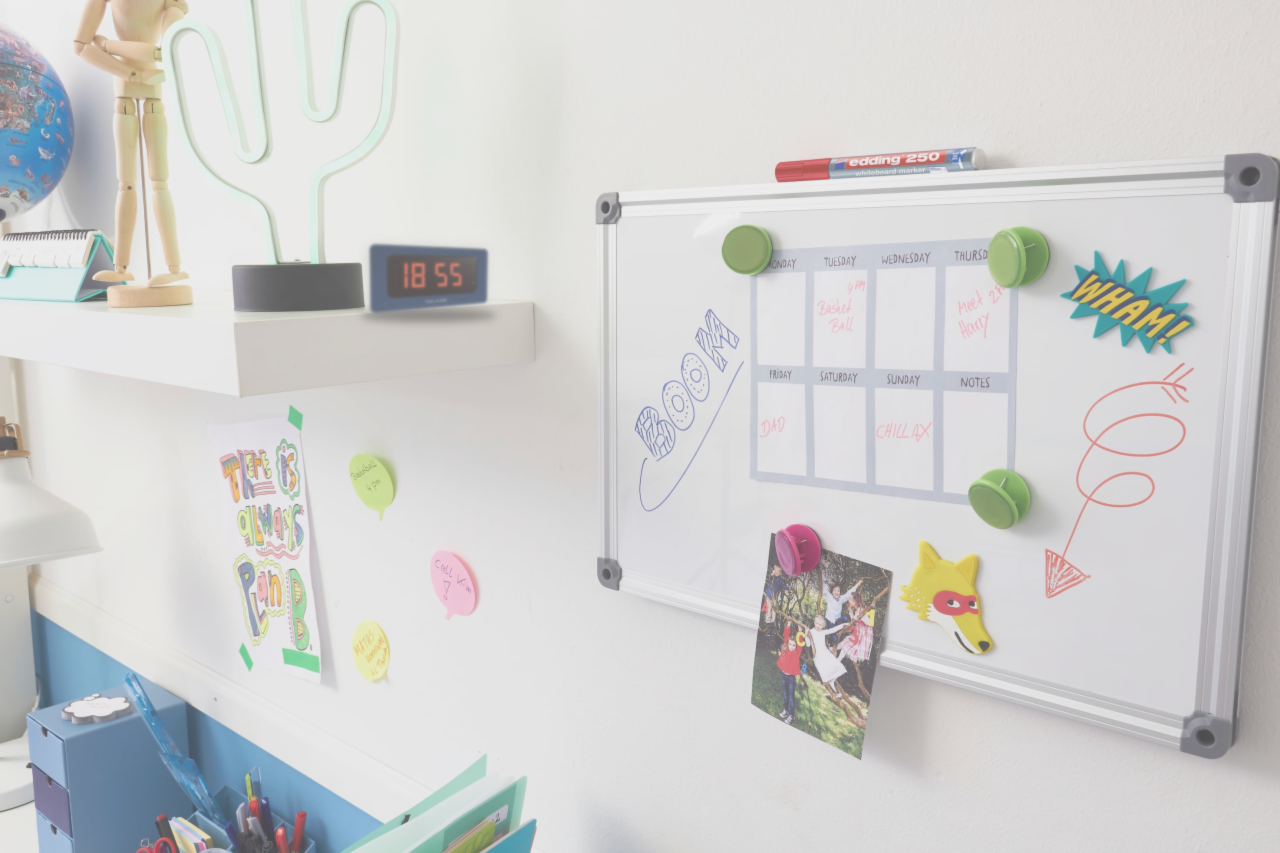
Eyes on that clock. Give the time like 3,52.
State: 18,55
